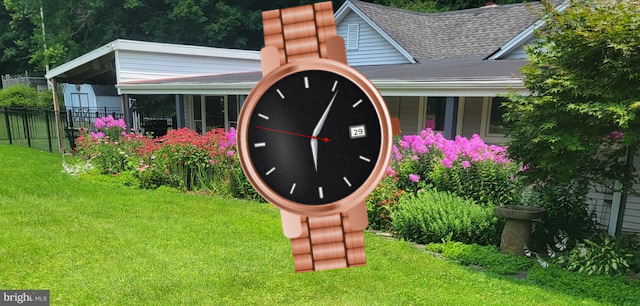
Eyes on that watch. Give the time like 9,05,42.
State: 6,05,48
